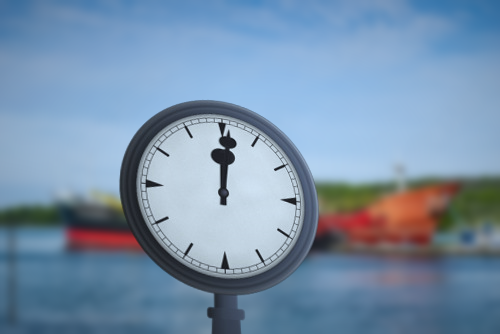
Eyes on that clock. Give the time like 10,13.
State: 12,01
